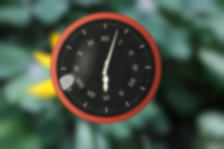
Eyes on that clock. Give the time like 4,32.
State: 6,03
